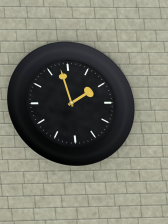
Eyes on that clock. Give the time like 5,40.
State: 1,58
